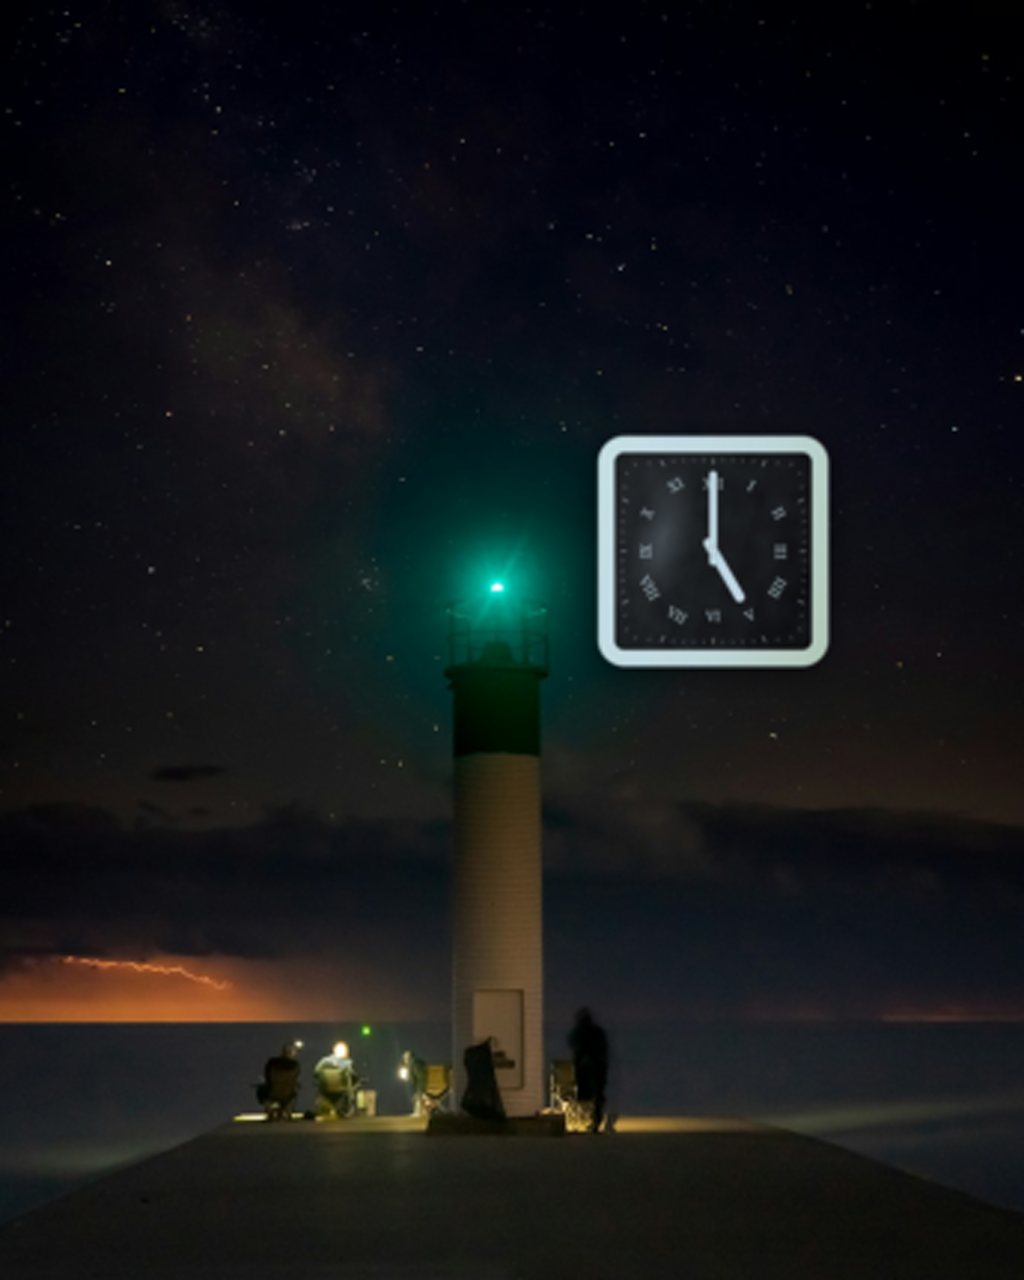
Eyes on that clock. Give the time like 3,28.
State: 5,00
